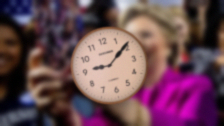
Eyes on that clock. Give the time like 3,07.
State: 9,09
